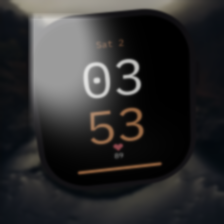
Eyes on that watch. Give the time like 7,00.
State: 3,53
